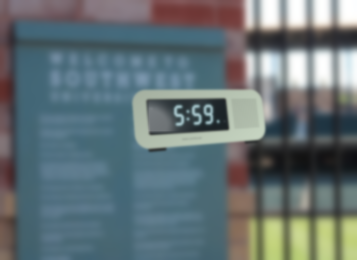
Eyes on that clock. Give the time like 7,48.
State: 5,59
